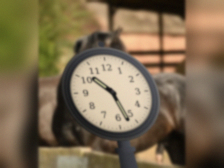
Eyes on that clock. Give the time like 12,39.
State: 10,27
